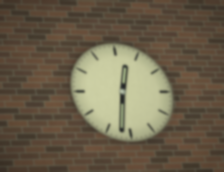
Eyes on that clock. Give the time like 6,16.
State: 12,32
